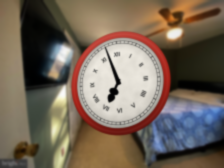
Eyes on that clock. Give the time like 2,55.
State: 6,57
